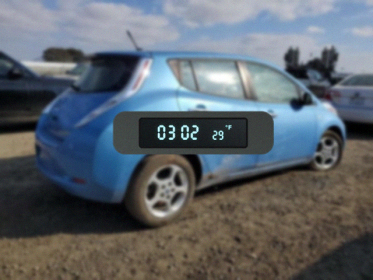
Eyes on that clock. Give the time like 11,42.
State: 3,02
